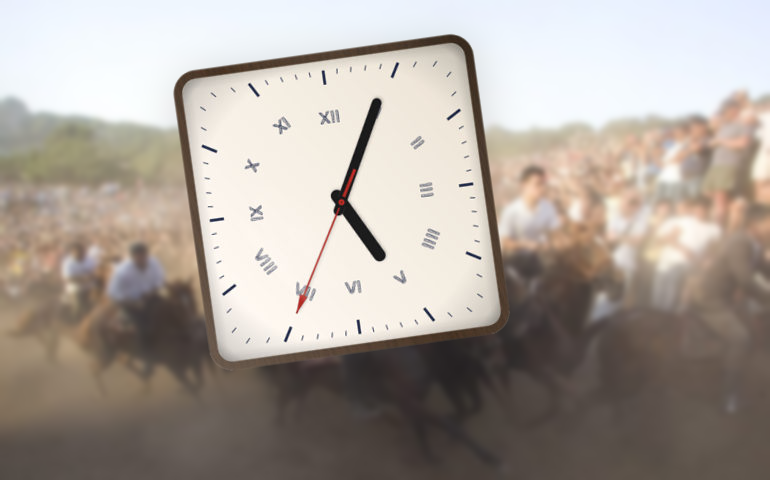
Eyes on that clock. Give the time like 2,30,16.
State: 5,04,35
